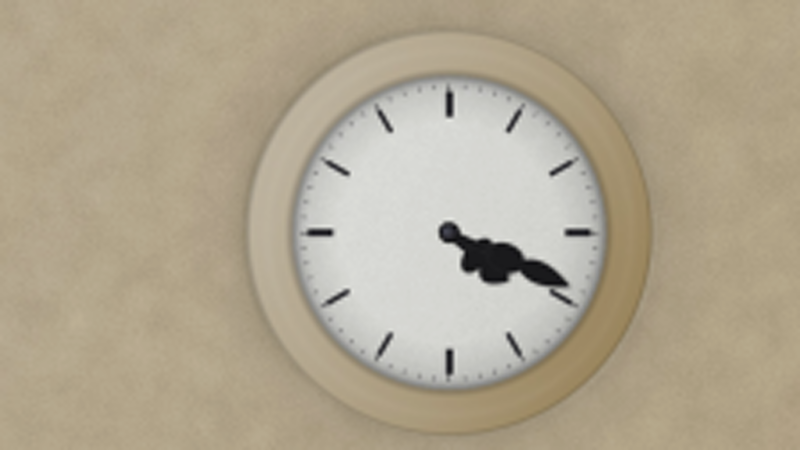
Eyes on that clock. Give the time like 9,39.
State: 4,19
